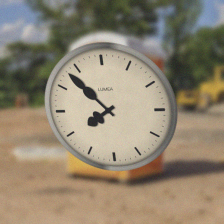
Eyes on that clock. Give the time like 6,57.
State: 7,53
